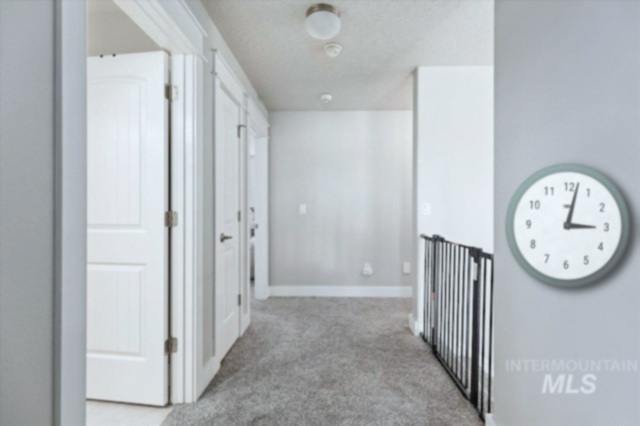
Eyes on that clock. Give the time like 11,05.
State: 3,02
